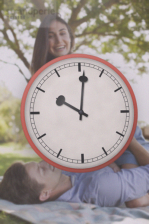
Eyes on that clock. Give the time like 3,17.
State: 10,01
